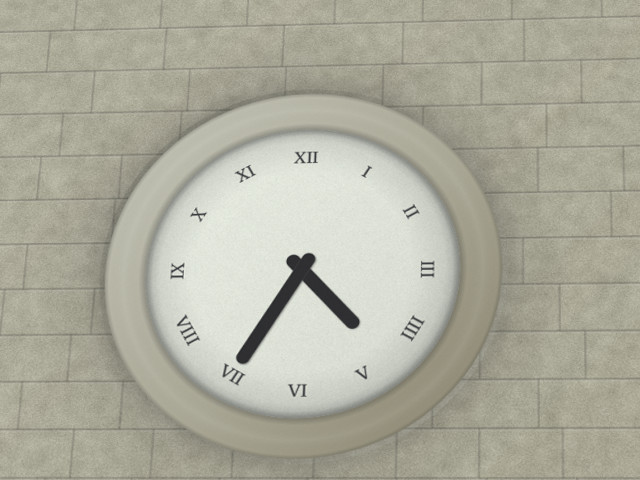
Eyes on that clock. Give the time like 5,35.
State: 4,35
